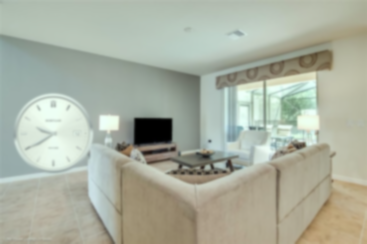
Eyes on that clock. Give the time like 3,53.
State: 9,40
